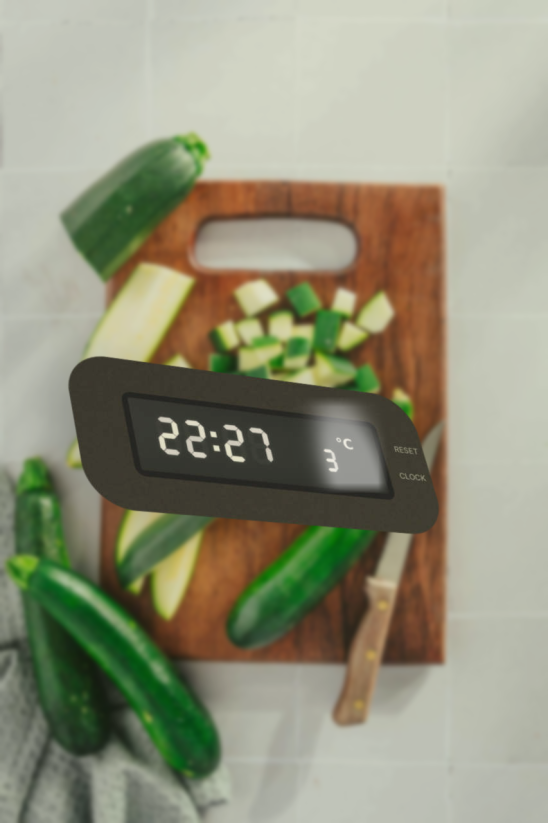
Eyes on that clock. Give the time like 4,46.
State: 22,27
